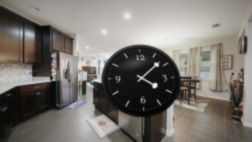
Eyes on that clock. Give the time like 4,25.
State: 4,08
